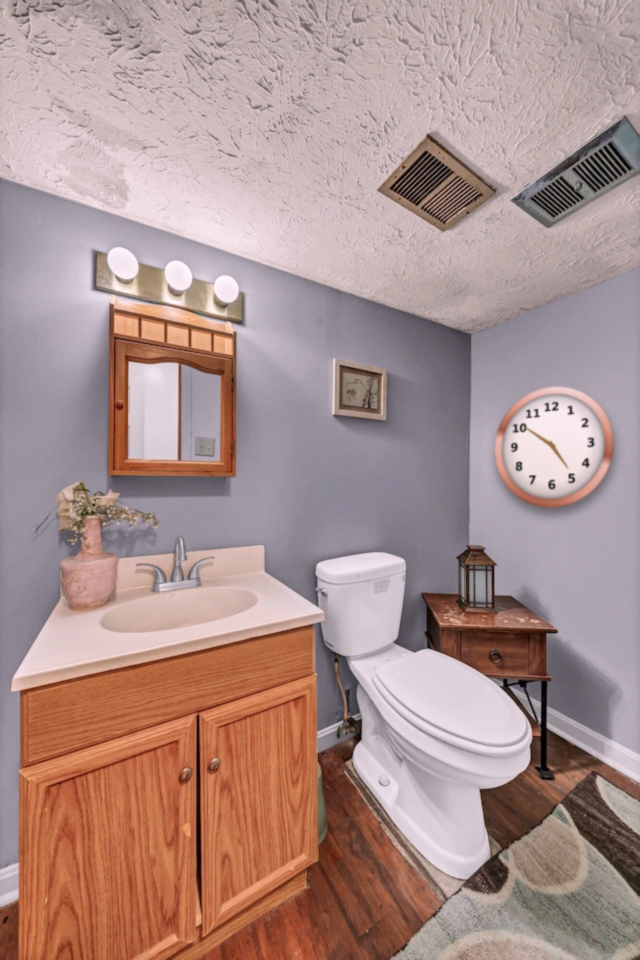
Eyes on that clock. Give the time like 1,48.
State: 4,51
